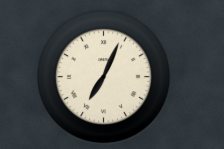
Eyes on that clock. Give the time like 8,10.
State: 7,04
